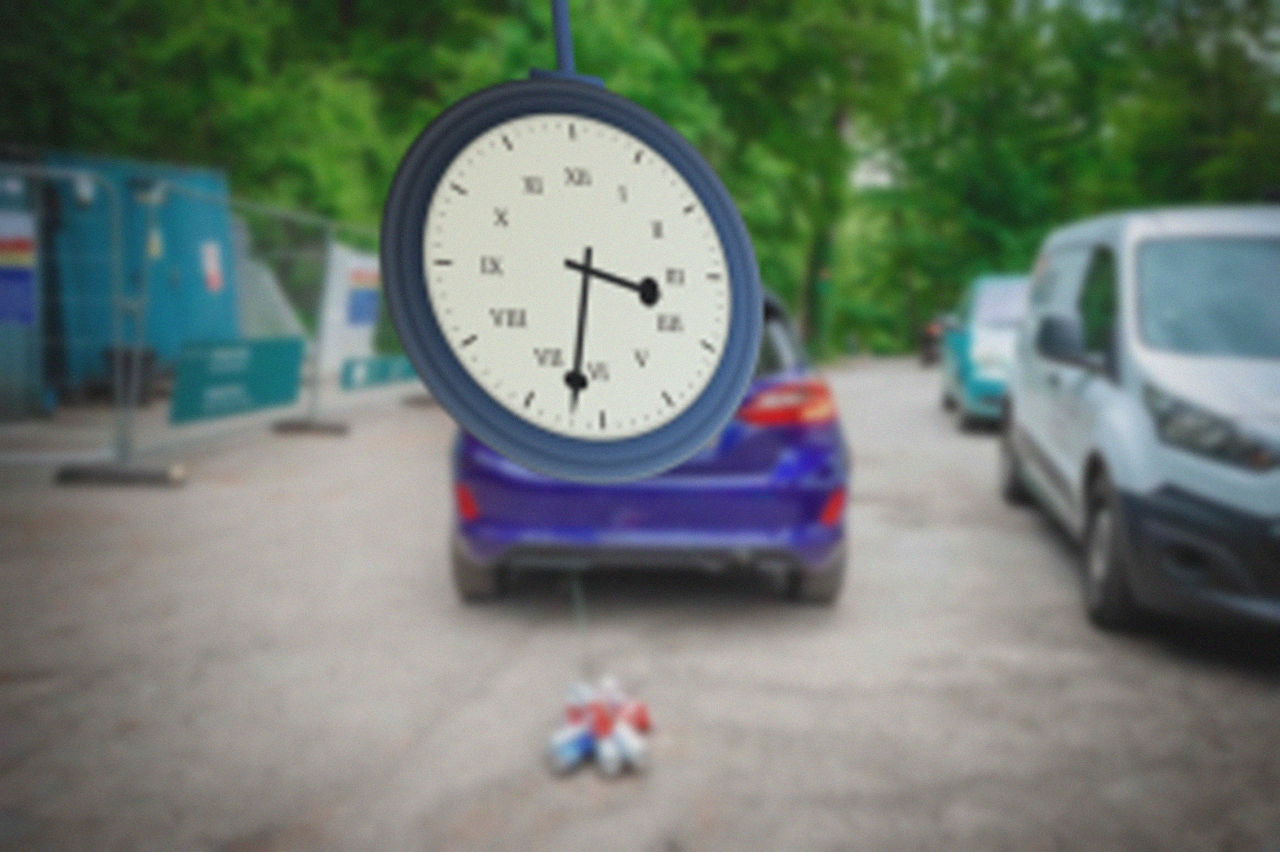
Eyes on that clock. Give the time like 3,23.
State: 3,32
